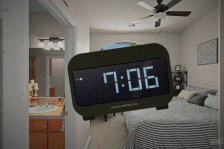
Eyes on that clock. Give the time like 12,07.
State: 7,06
